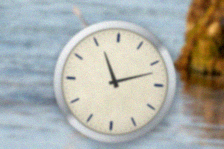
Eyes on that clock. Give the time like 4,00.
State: 11,12
